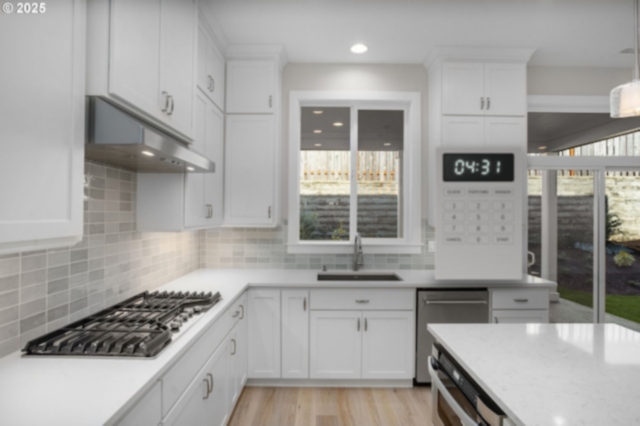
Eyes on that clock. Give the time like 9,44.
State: 4,31
